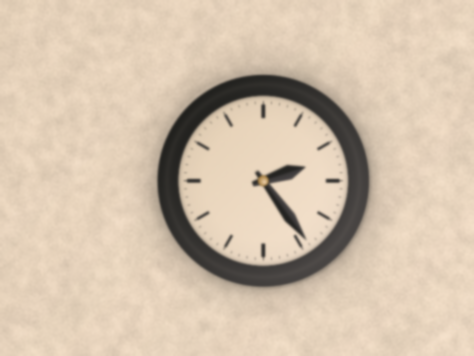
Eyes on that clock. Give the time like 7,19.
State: 2,24
